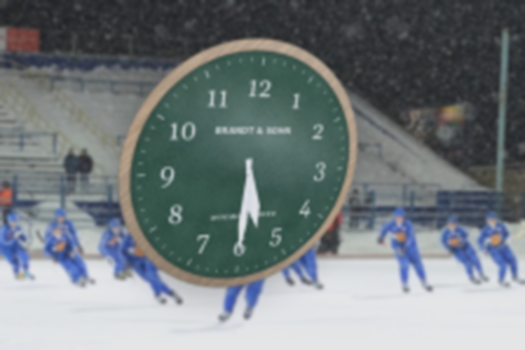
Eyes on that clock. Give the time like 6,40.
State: 5,30
